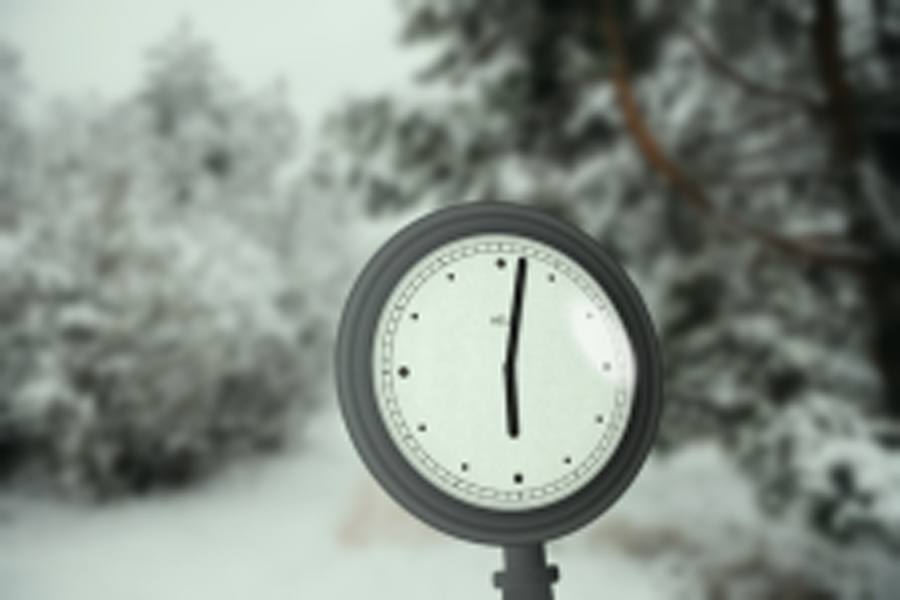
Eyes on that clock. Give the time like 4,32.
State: 6,02
